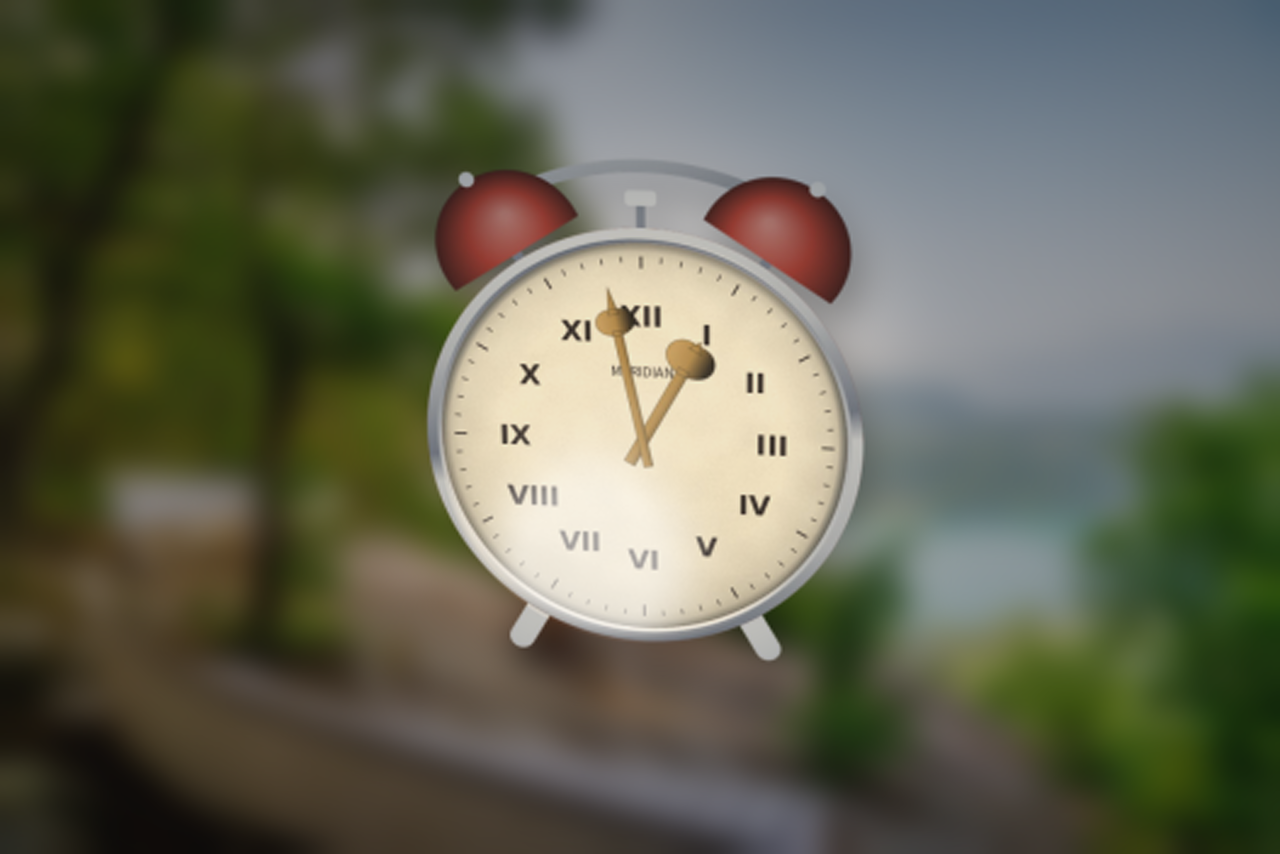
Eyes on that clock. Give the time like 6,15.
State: 12,58
